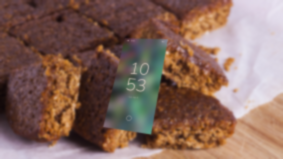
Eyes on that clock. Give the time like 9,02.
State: 10,53
